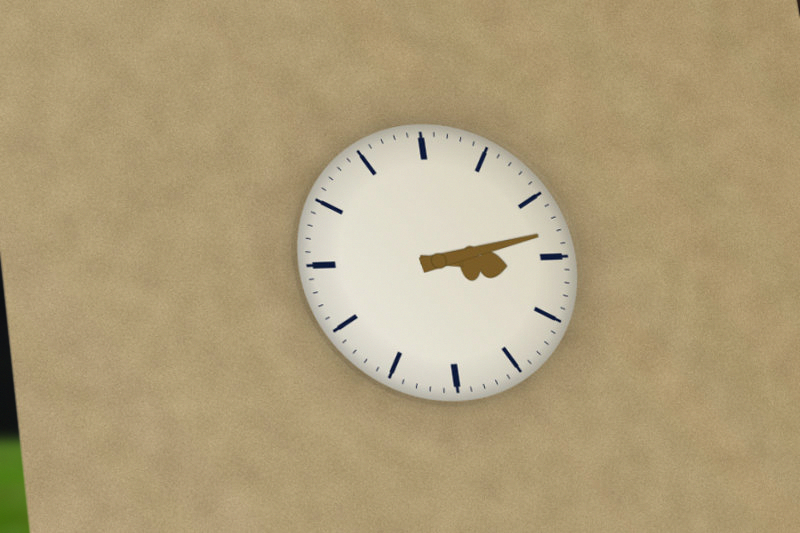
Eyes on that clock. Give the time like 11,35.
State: 3,13
